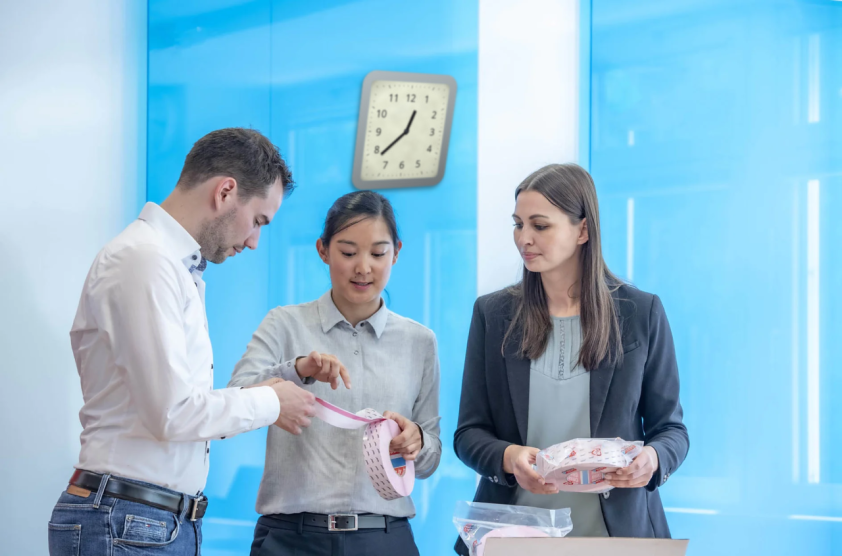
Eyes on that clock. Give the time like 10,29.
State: 12,38
